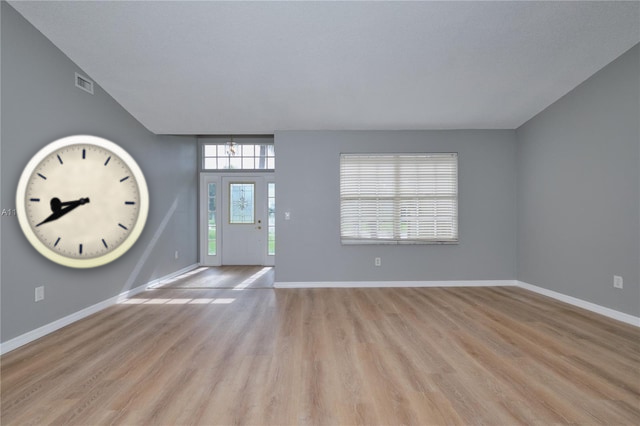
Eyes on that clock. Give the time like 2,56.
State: 8,40
